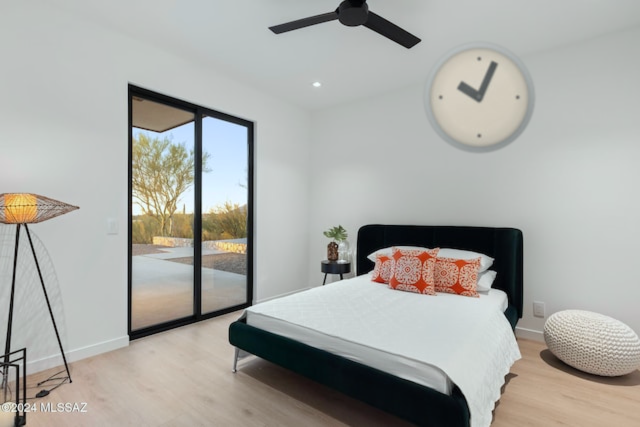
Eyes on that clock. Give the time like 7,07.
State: 10,04
